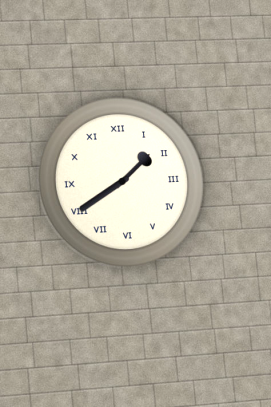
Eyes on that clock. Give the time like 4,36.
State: 1,40
